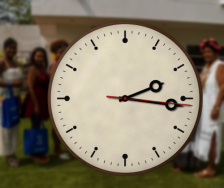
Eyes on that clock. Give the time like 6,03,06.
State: 2,16,16
